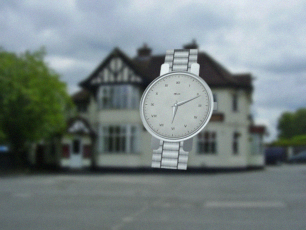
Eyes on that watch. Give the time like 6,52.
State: 6,11
